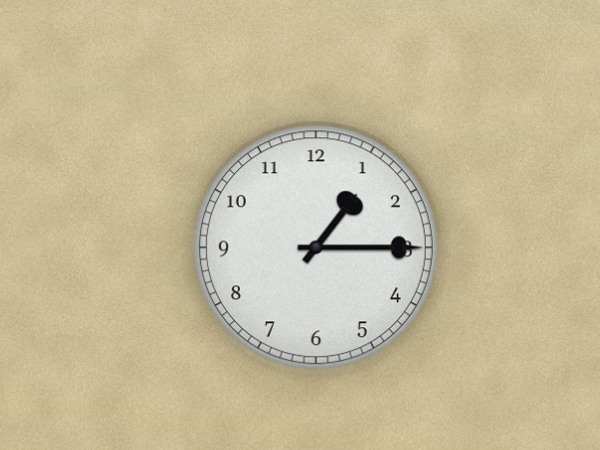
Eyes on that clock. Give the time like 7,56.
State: 1,15
